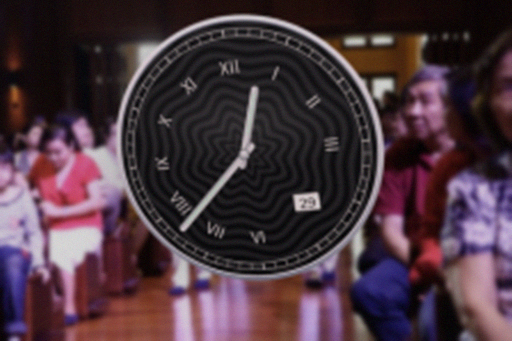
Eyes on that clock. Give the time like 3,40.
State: 12,38
